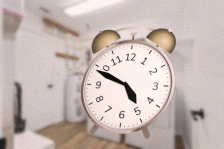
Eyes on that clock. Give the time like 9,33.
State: 4,49
